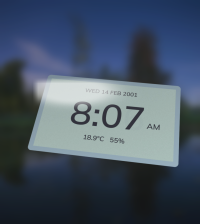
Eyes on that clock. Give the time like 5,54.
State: 8,07
